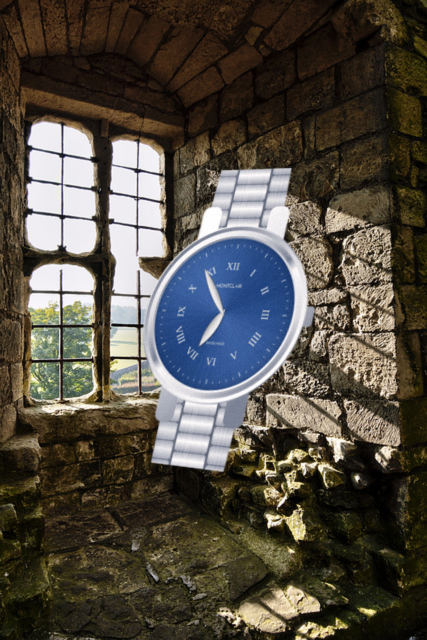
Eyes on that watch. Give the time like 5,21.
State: 6,54
